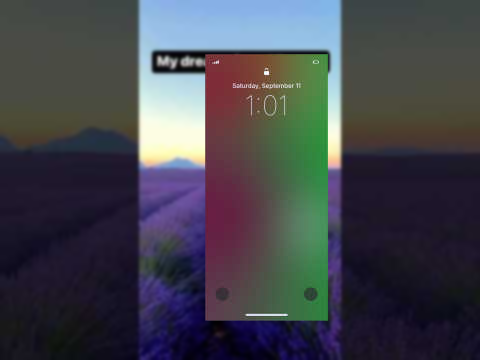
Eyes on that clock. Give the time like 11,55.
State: 1,01
